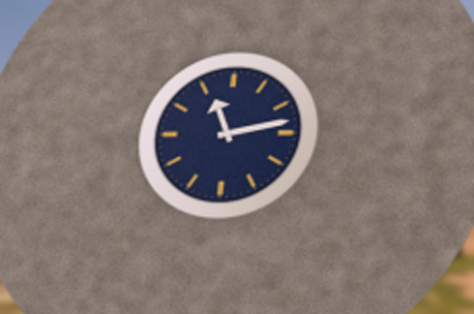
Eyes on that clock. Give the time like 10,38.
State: 11,13
